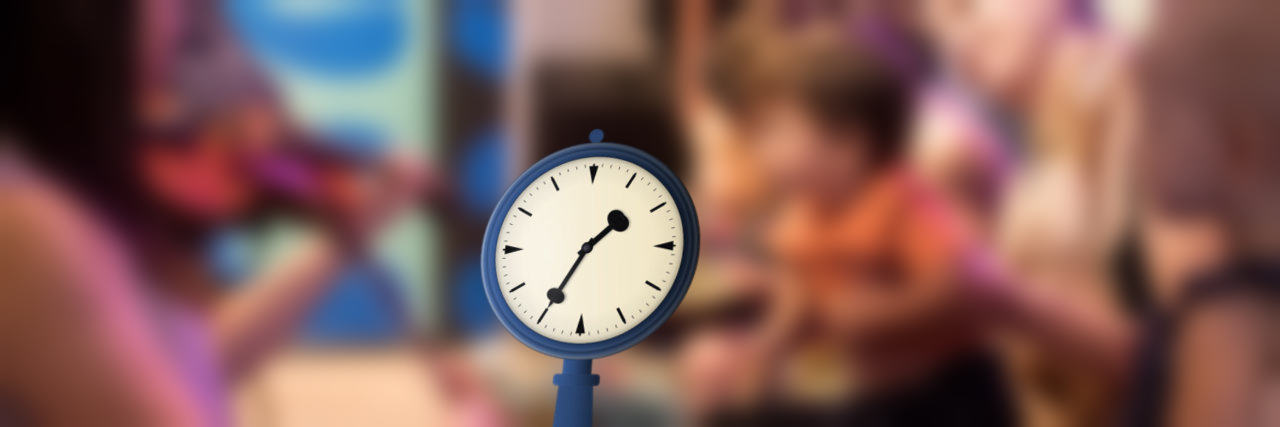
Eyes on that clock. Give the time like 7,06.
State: 1,35
